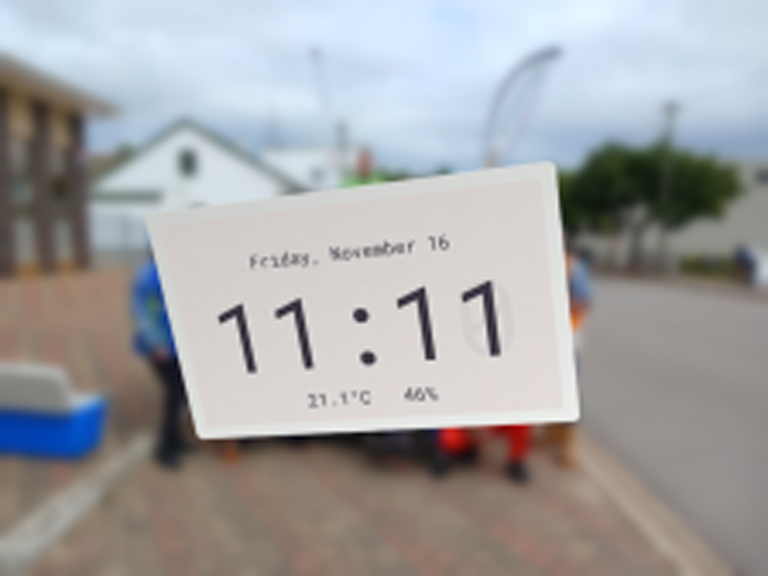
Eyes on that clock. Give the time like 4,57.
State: 11,11
